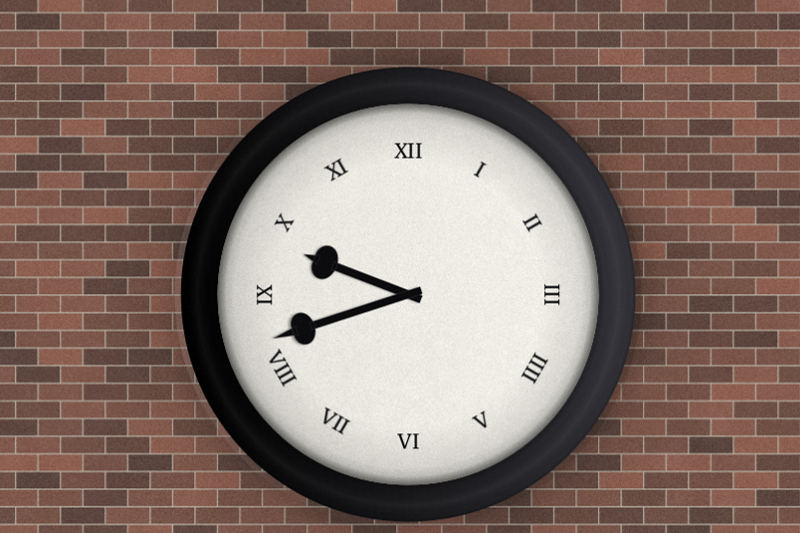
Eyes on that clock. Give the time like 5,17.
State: 9,42
